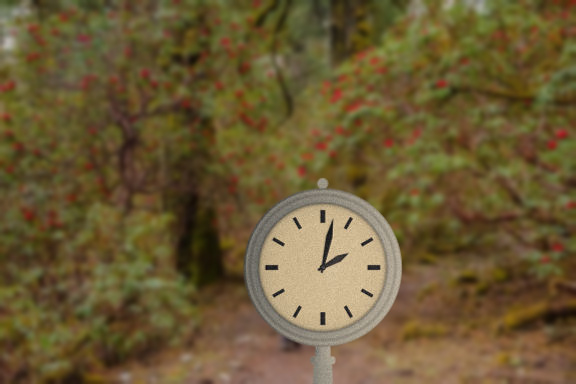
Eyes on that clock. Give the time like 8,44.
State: 2,02
